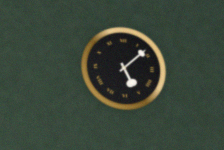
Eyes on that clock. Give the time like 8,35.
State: 5,08
